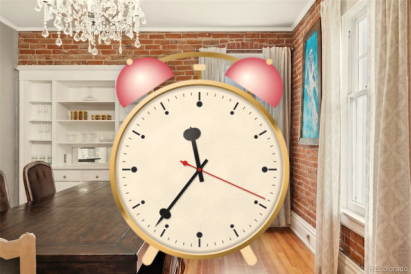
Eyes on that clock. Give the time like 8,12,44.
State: 11,36,19
